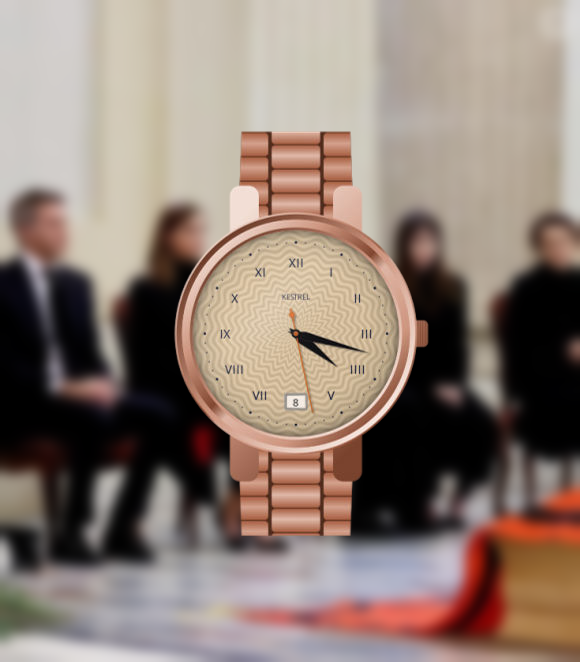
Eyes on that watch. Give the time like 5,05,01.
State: 4,17,28
